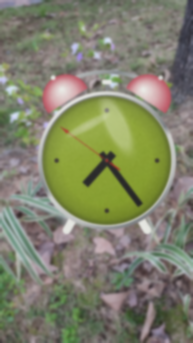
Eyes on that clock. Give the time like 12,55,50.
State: 7,23,51
